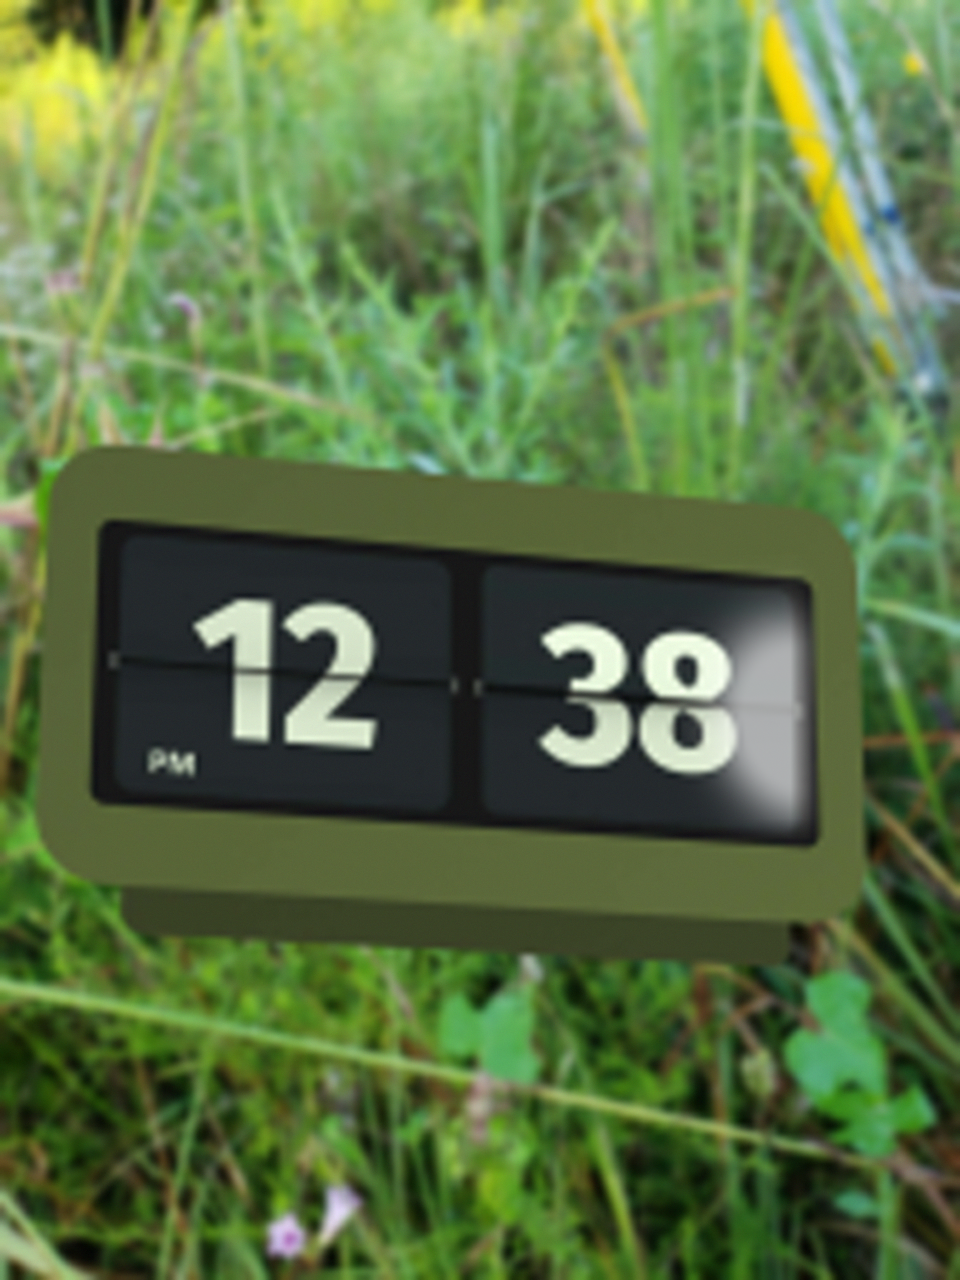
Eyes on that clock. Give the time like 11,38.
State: 12,38
